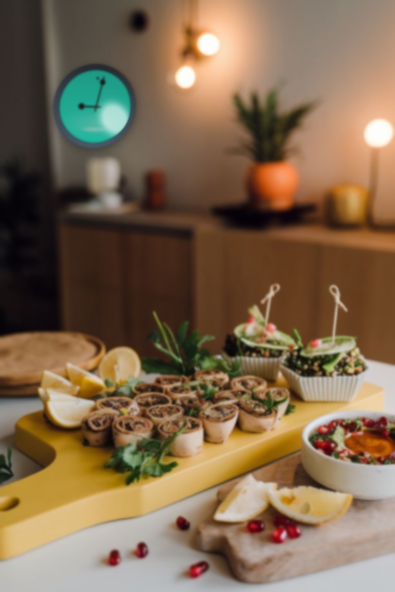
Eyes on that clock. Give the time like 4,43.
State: 9,02
